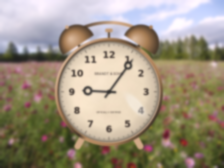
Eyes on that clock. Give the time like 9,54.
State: 9,06
